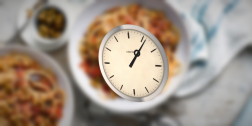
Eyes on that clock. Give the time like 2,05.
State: 1,06
